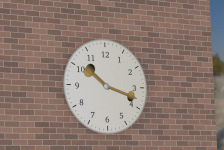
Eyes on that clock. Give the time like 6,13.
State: 10,18
